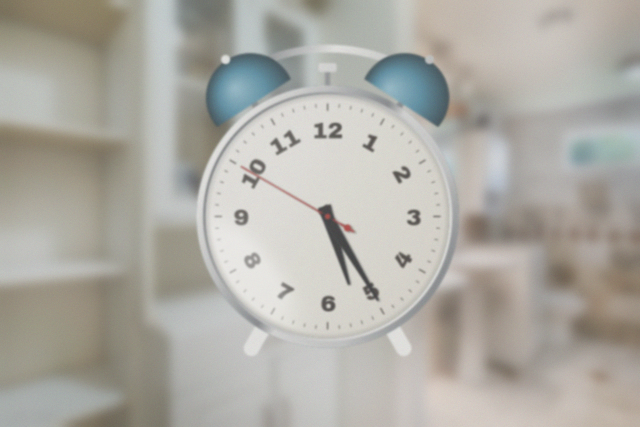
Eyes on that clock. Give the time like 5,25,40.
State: 5,24,50
